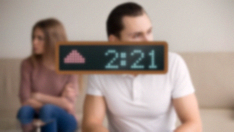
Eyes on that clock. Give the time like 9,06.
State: 2,21
